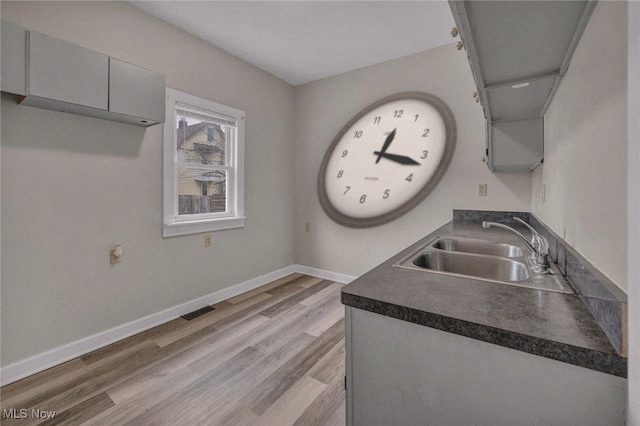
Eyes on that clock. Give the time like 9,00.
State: 12,17
